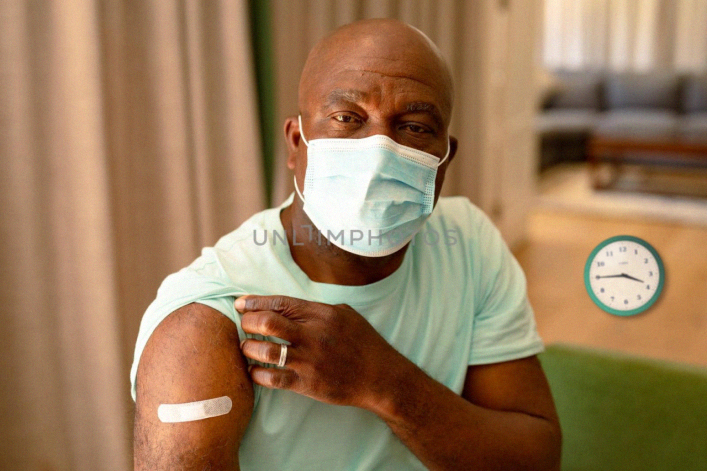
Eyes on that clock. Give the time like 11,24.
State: 3,45
